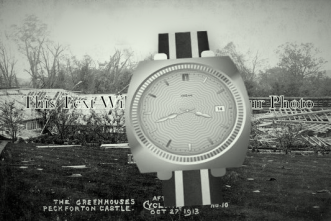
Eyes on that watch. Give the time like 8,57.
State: 3,42
